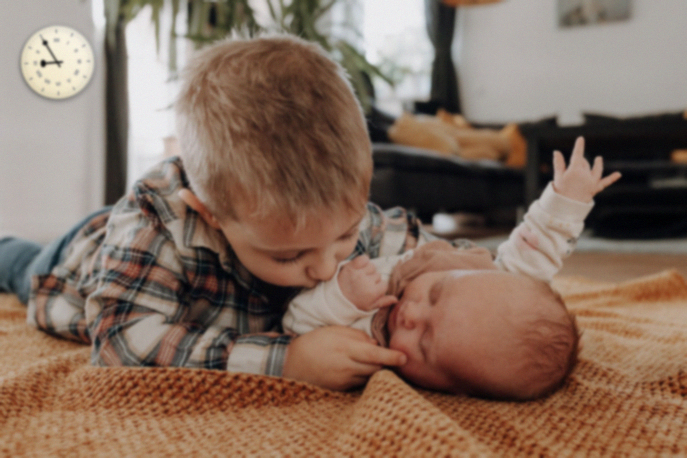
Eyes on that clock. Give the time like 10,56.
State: 8,55
